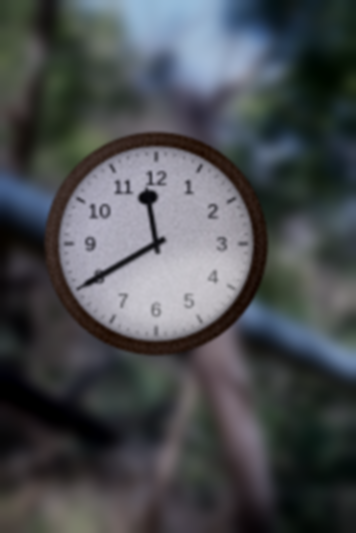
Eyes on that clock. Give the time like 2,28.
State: 11,40
